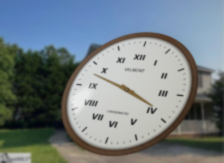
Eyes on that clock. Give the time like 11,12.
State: 3,48
